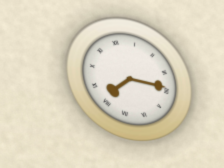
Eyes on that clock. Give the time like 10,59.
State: 8,19
